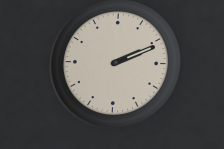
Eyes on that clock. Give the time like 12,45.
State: 2,11
